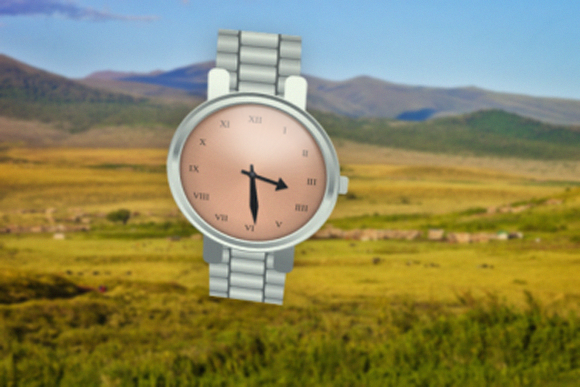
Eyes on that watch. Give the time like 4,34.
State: 3,29
